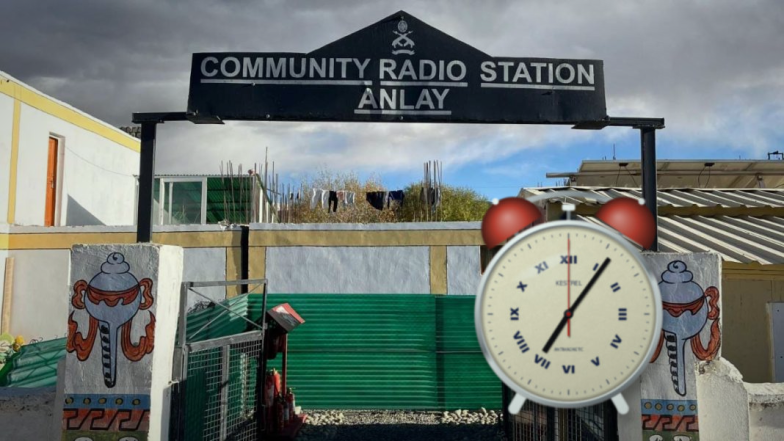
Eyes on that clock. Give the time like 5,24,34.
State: 7,06,00
